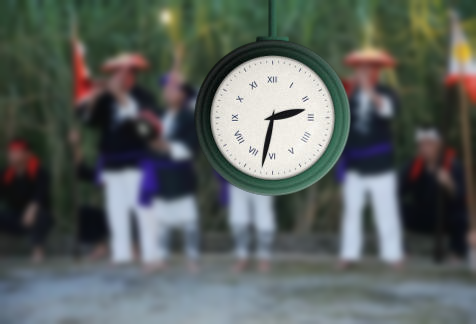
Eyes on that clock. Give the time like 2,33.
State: 2,32
